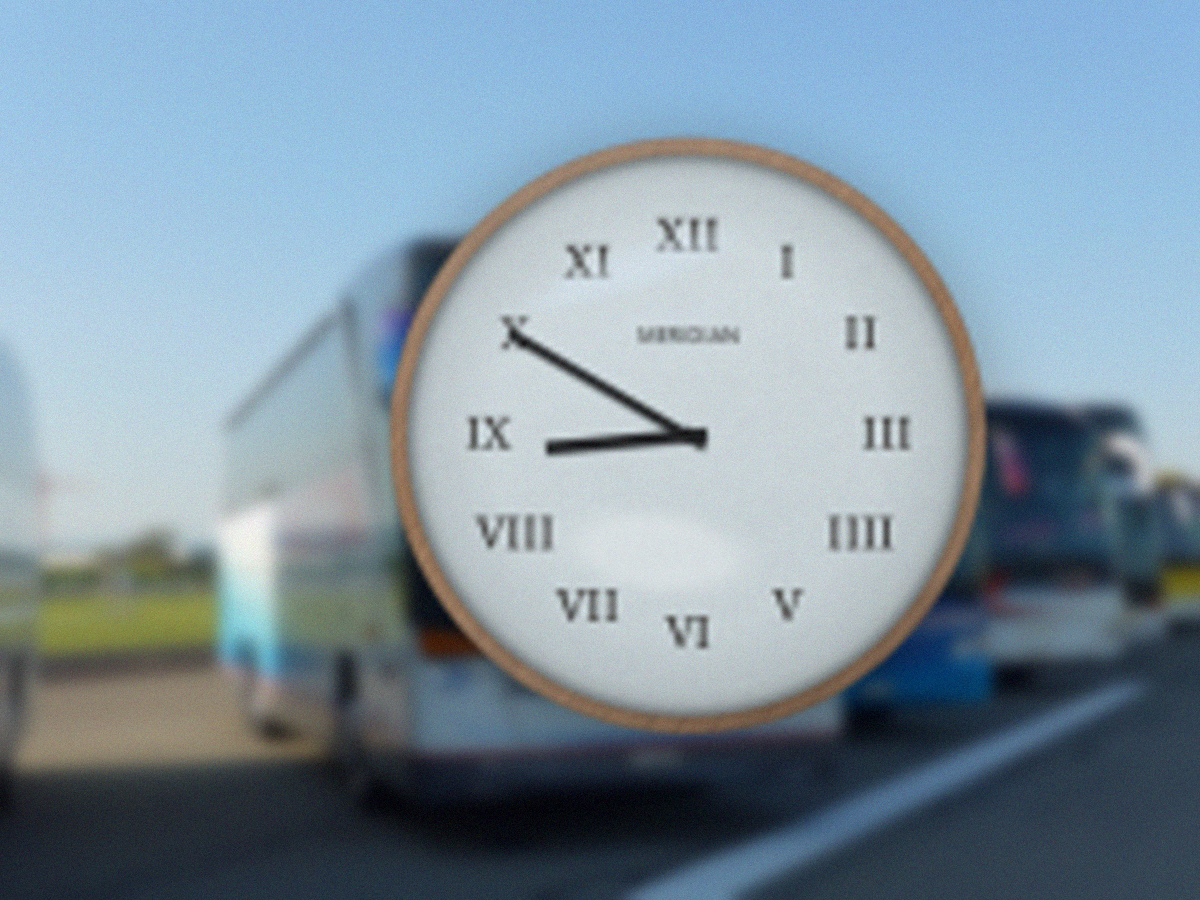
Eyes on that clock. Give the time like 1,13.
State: 8,50
